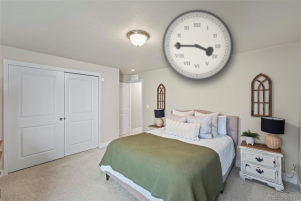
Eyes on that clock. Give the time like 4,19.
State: 3,45
